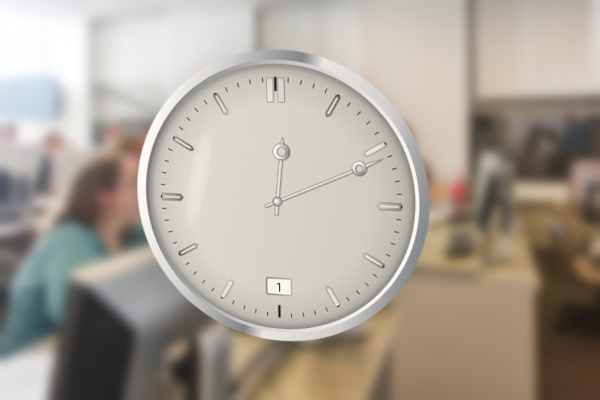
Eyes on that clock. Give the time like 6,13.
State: 12,11
